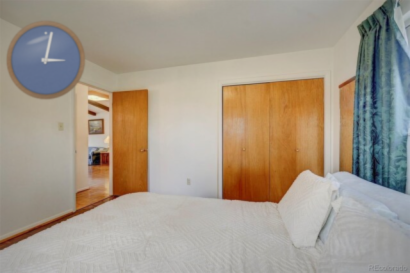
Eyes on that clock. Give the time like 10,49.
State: 3,02
